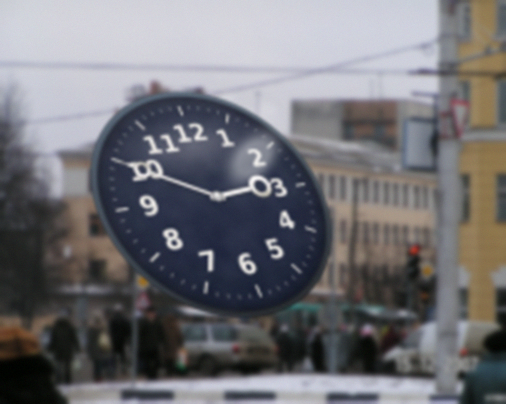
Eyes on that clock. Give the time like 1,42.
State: 2,50
